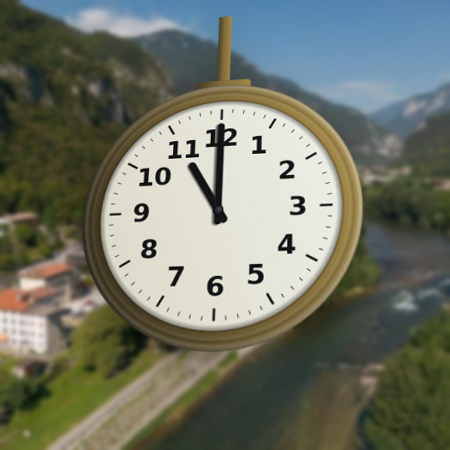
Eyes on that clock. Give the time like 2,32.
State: 11,00
